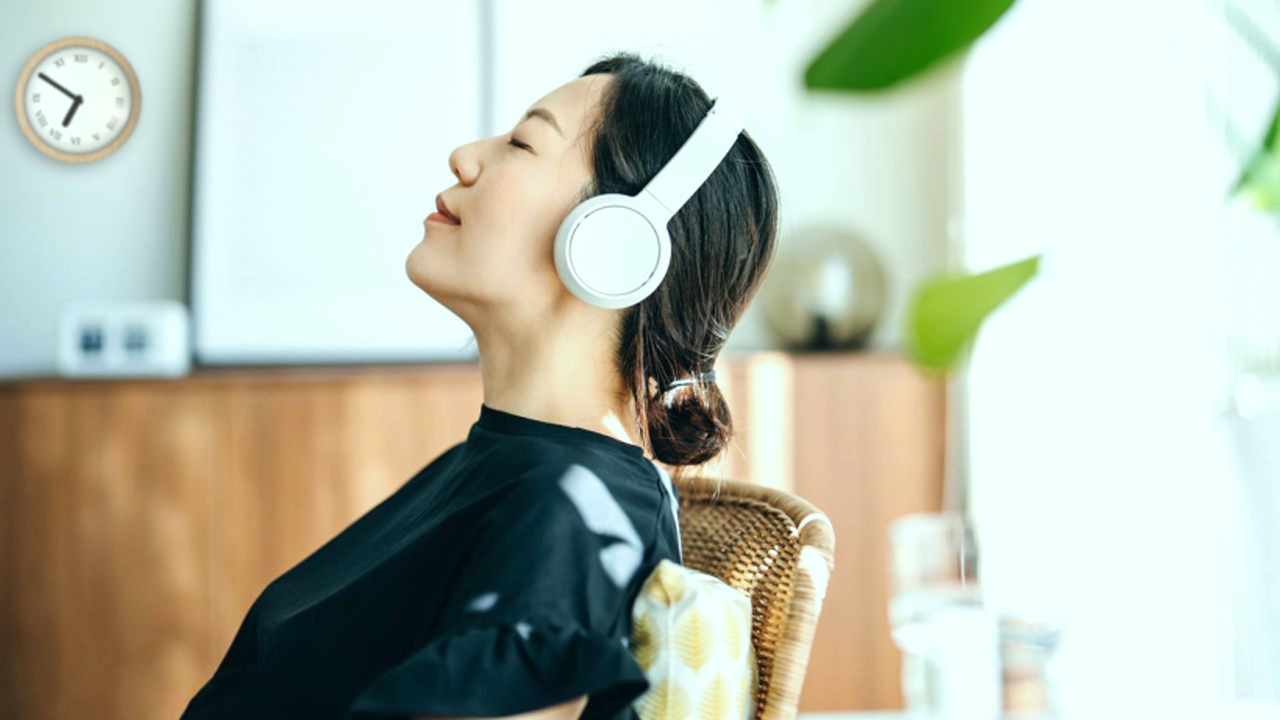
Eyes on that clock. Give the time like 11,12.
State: 6,50
